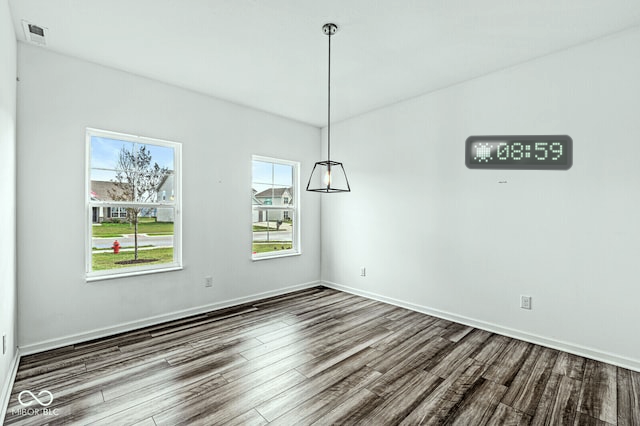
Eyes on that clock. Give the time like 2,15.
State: 8,59
